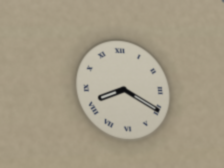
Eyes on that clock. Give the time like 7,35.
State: 8,20
